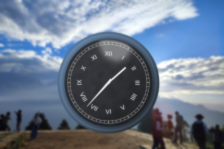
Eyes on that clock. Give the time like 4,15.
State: 1,37
